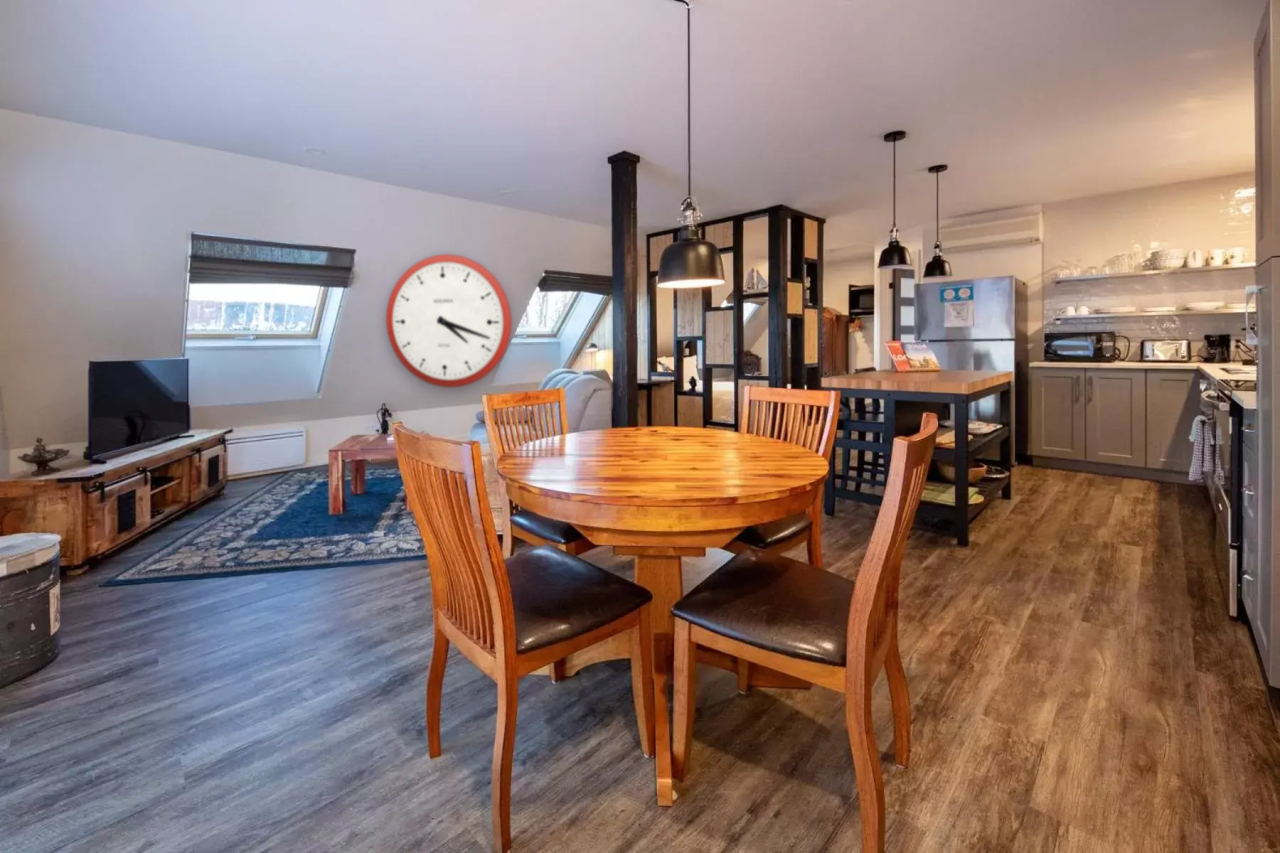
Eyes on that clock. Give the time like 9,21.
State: 4,18
